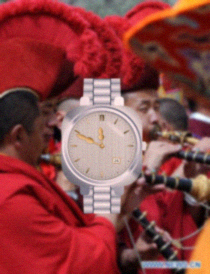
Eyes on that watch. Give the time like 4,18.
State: 11,49
